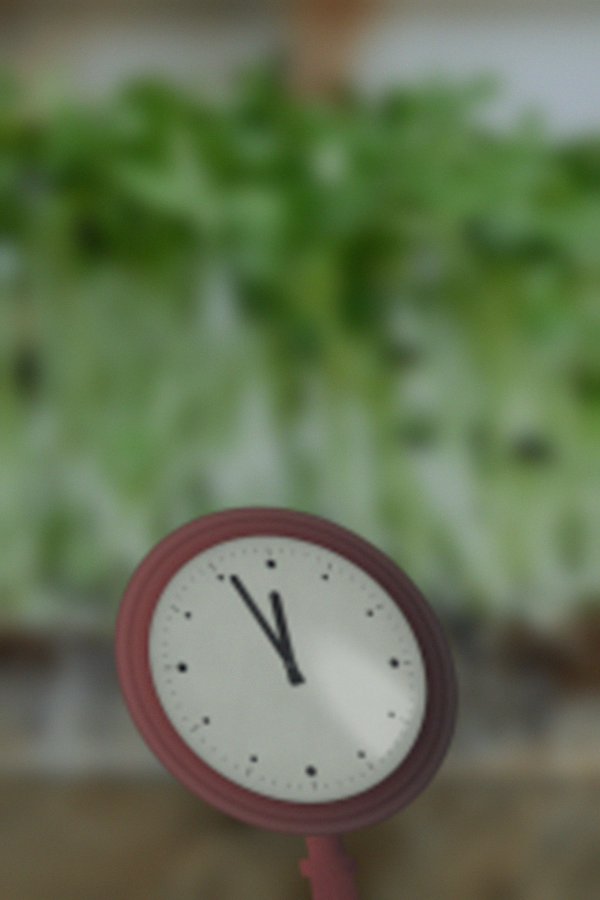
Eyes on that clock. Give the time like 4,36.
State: 11,56
